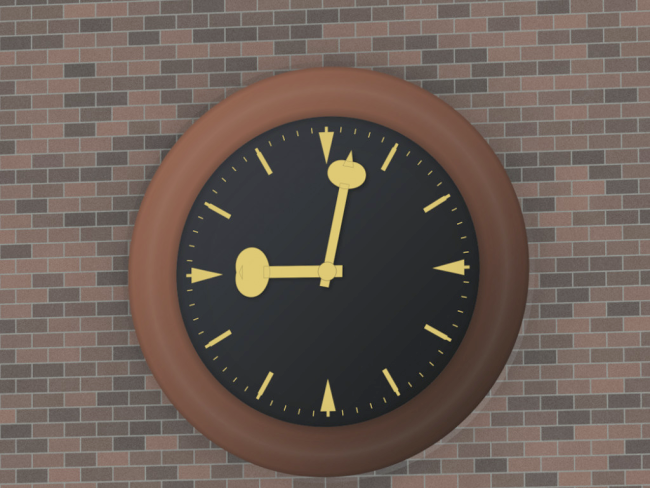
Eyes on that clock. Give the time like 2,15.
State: 9,02
